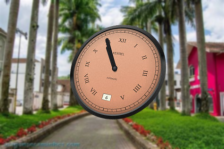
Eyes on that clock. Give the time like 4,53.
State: 10,55
